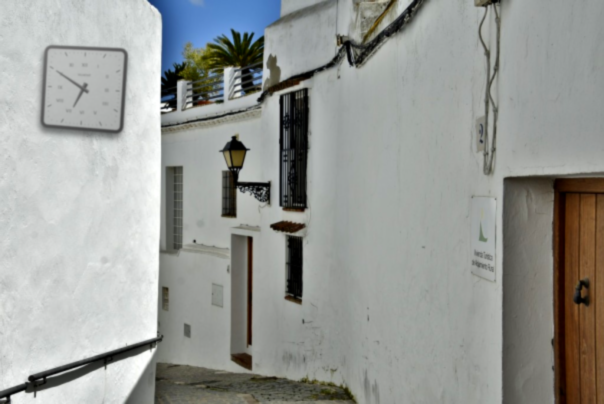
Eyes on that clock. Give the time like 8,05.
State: 6,50
